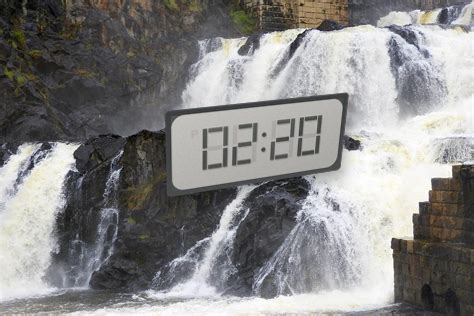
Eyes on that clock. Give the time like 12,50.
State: 2,20
